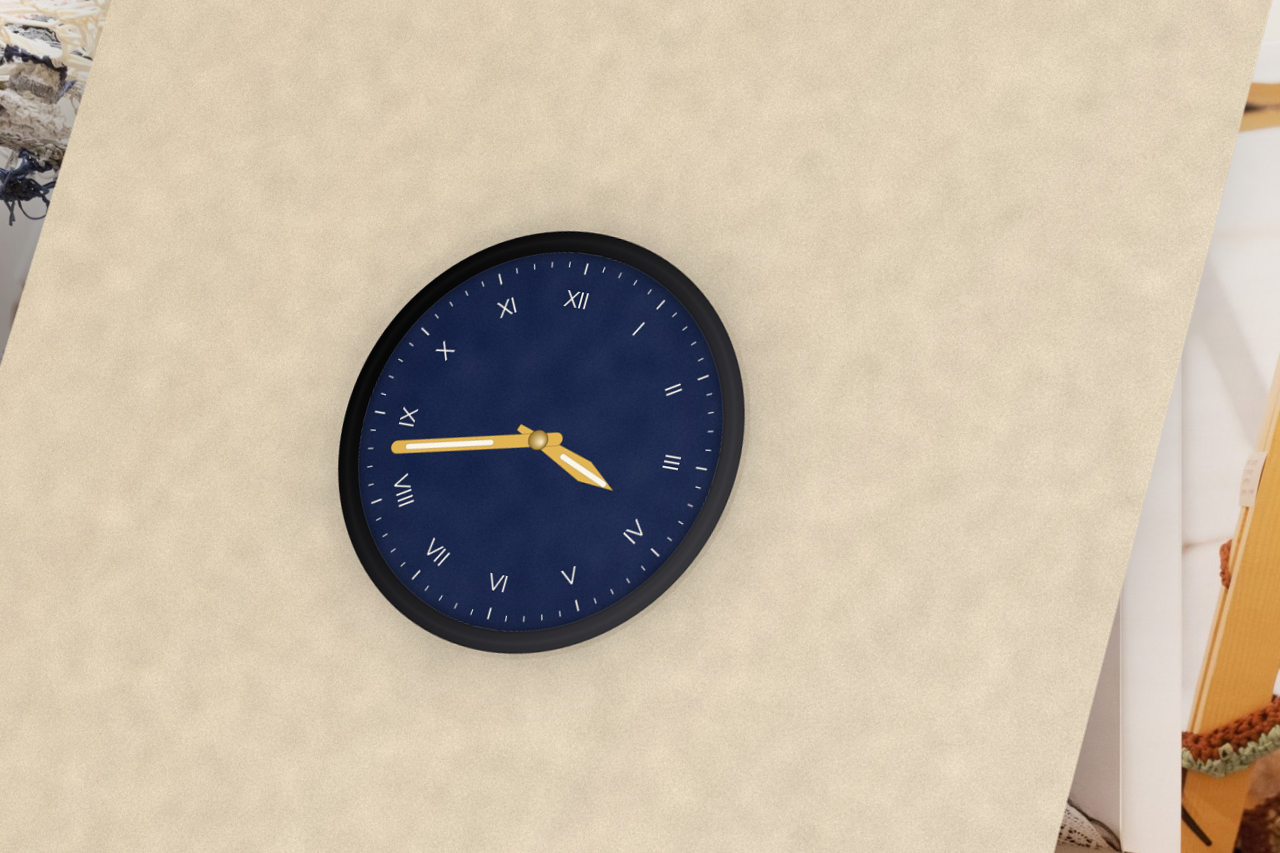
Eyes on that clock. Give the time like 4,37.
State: 3,43
